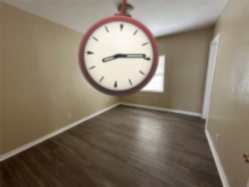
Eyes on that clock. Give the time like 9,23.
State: 8,14
